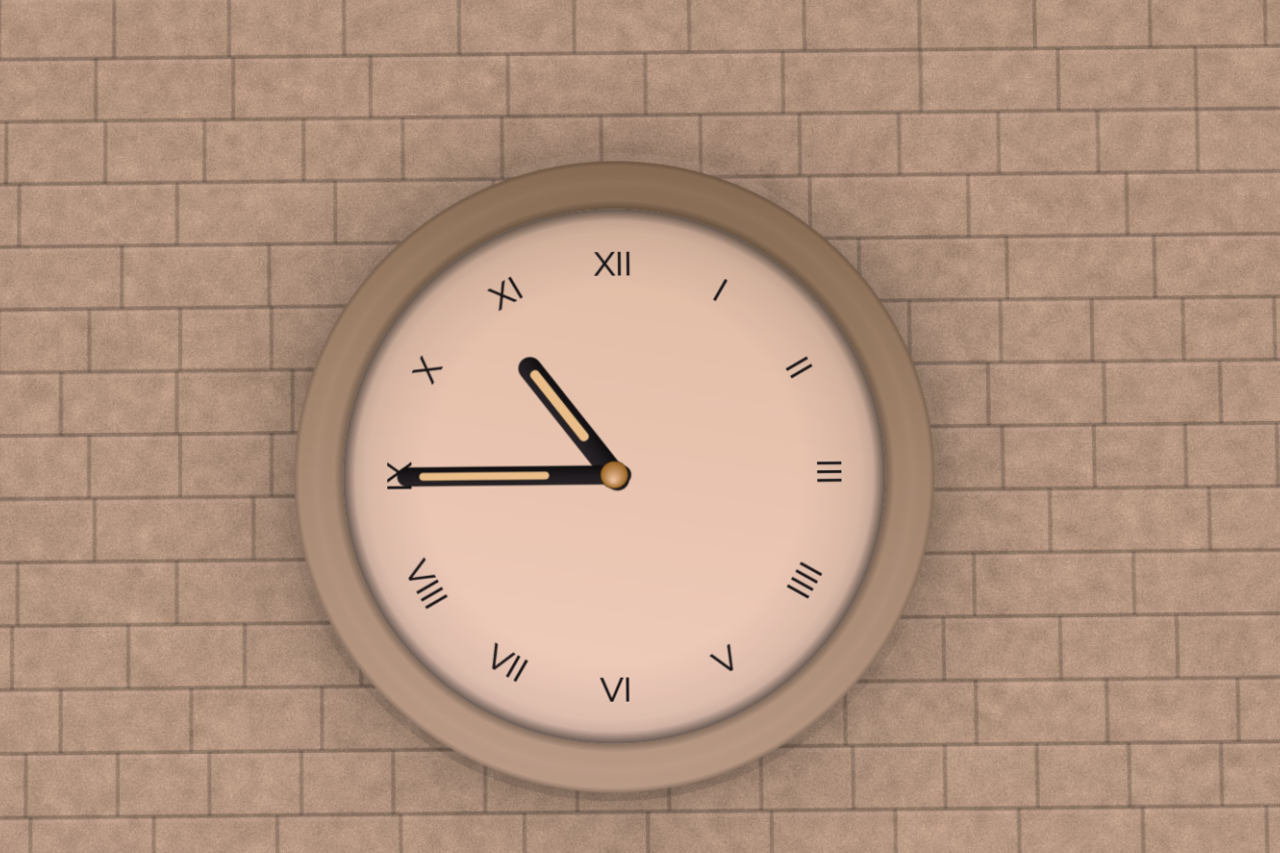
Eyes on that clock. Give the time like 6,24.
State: 10,45
